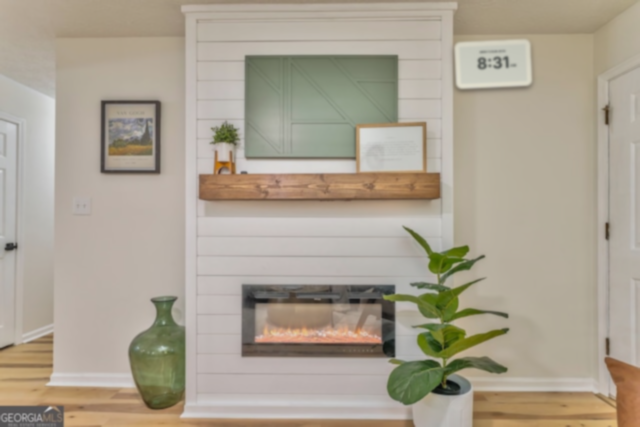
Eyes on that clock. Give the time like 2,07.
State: 8,31
